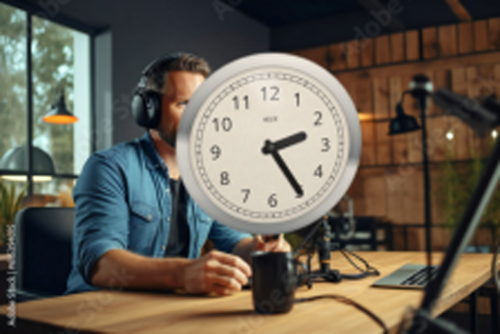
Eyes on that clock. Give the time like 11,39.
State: 2,25
